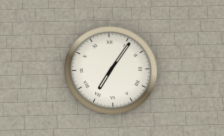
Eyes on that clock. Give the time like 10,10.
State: 7,06
